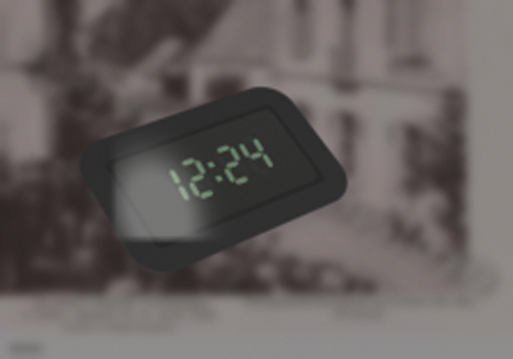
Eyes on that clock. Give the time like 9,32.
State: 12,24
